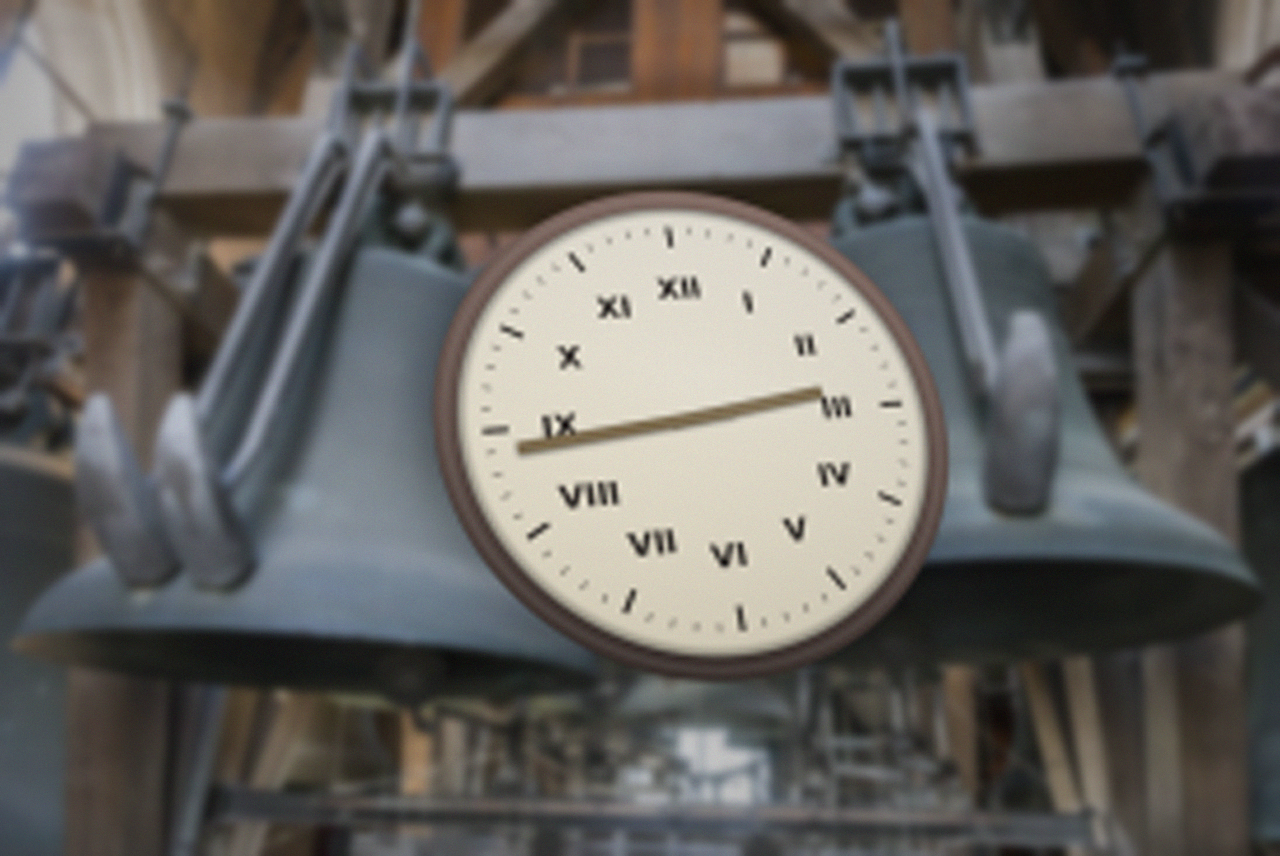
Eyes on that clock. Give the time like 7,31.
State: 2,44
